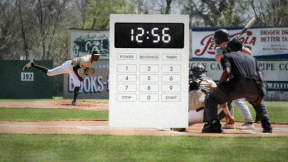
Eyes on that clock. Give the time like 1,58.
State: 12,56
